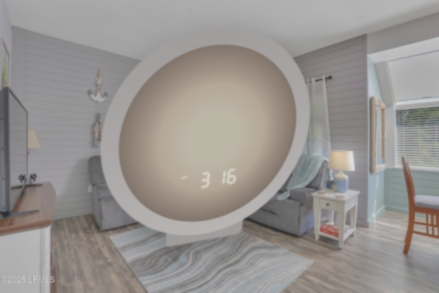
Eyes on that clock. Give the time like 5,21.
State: 3,16
